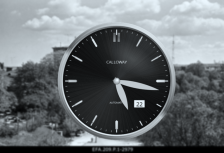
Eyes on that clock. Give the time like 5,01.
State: 5,17
